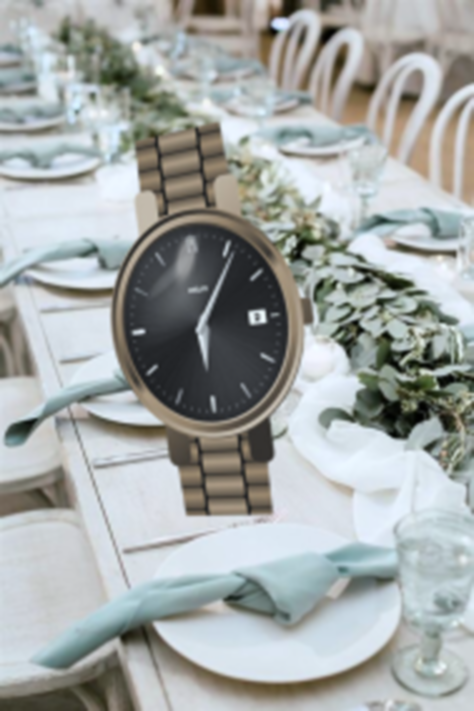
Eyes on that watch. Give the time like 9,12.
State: 6,06
